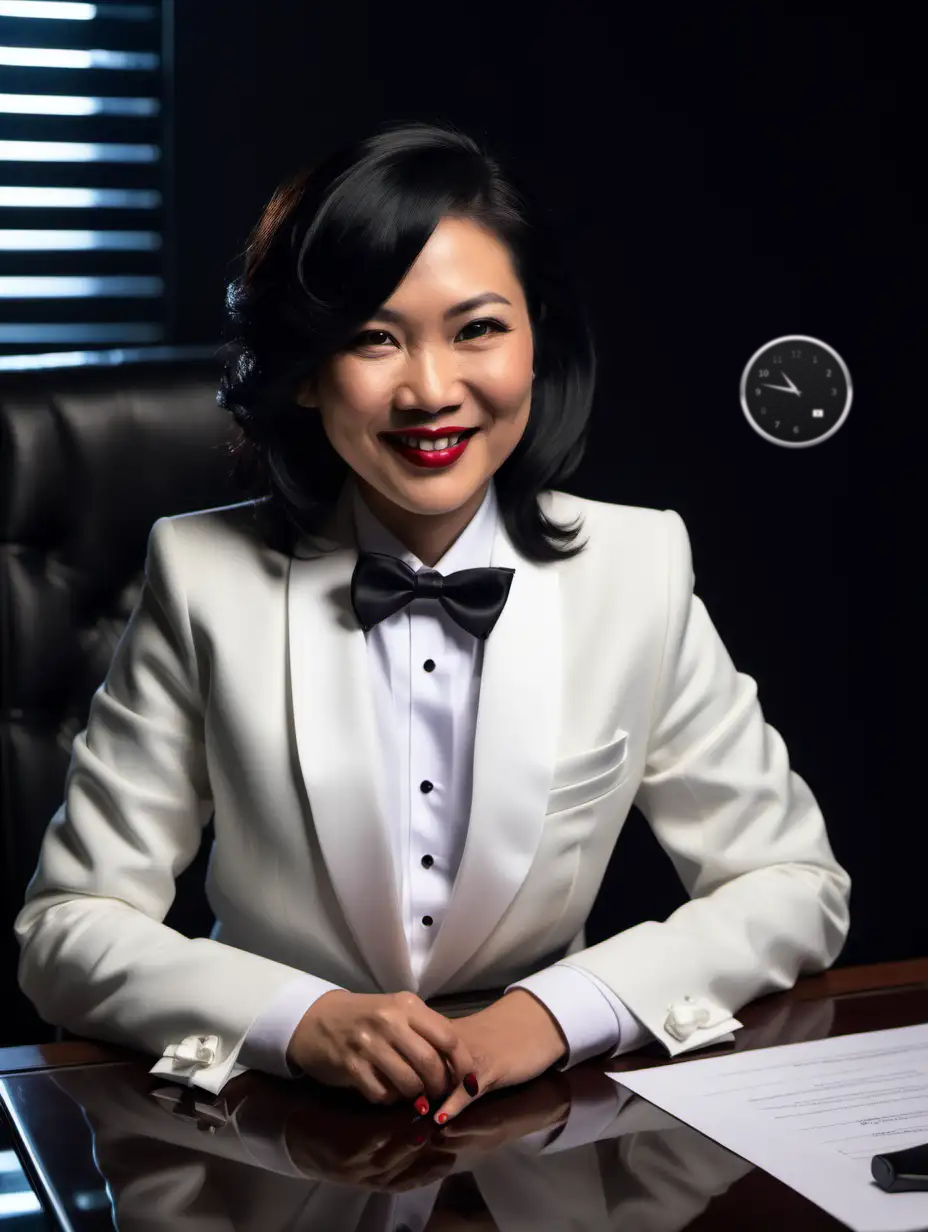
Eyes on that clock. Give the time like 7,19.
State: 10,47
